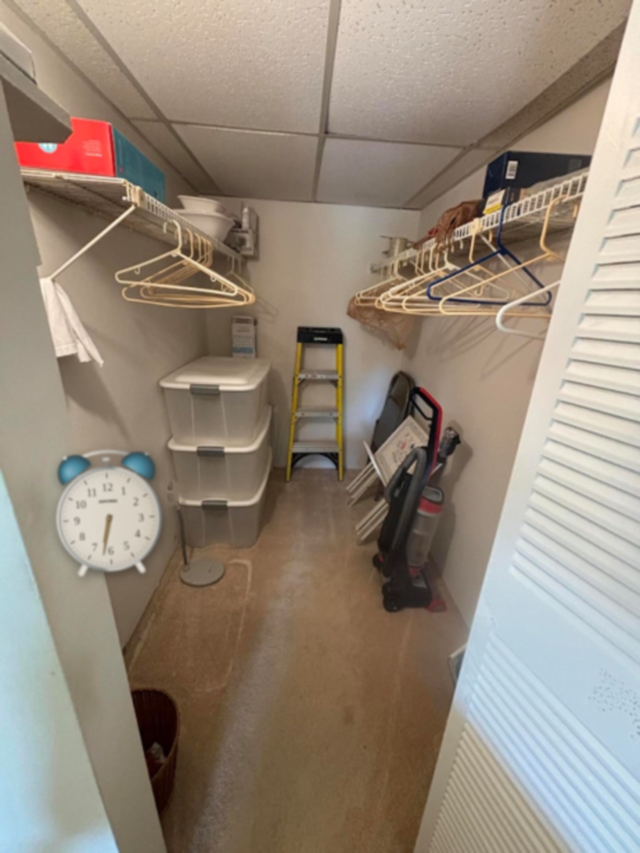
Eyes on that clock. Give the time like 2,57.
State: 6,32
